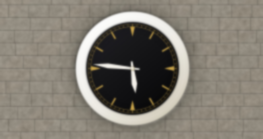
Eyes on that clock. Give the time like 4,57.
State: 5,46
